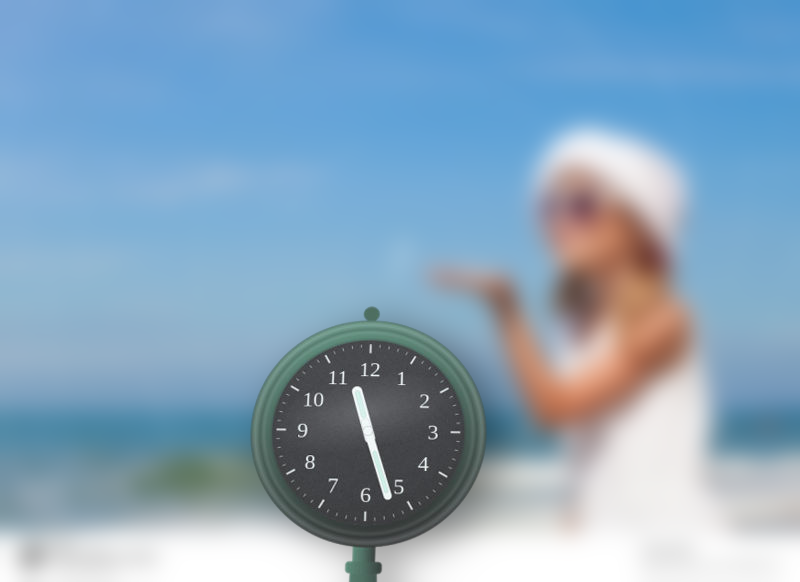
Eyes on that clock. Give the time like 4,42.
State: 11,27
